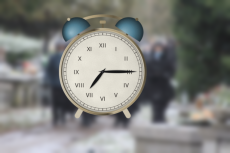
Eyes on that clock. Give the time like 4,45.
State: 7,15
